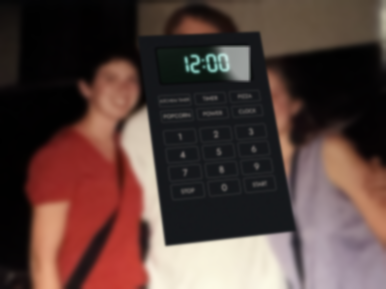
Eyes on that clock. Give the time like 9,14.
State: 12,00
